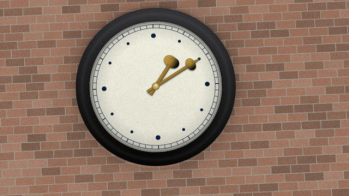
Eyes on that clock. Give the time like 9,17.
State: 1,10
